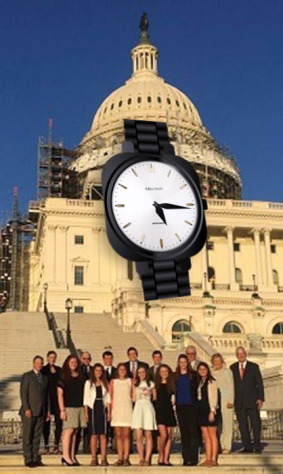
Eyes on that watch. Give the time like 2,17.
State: 5,16
